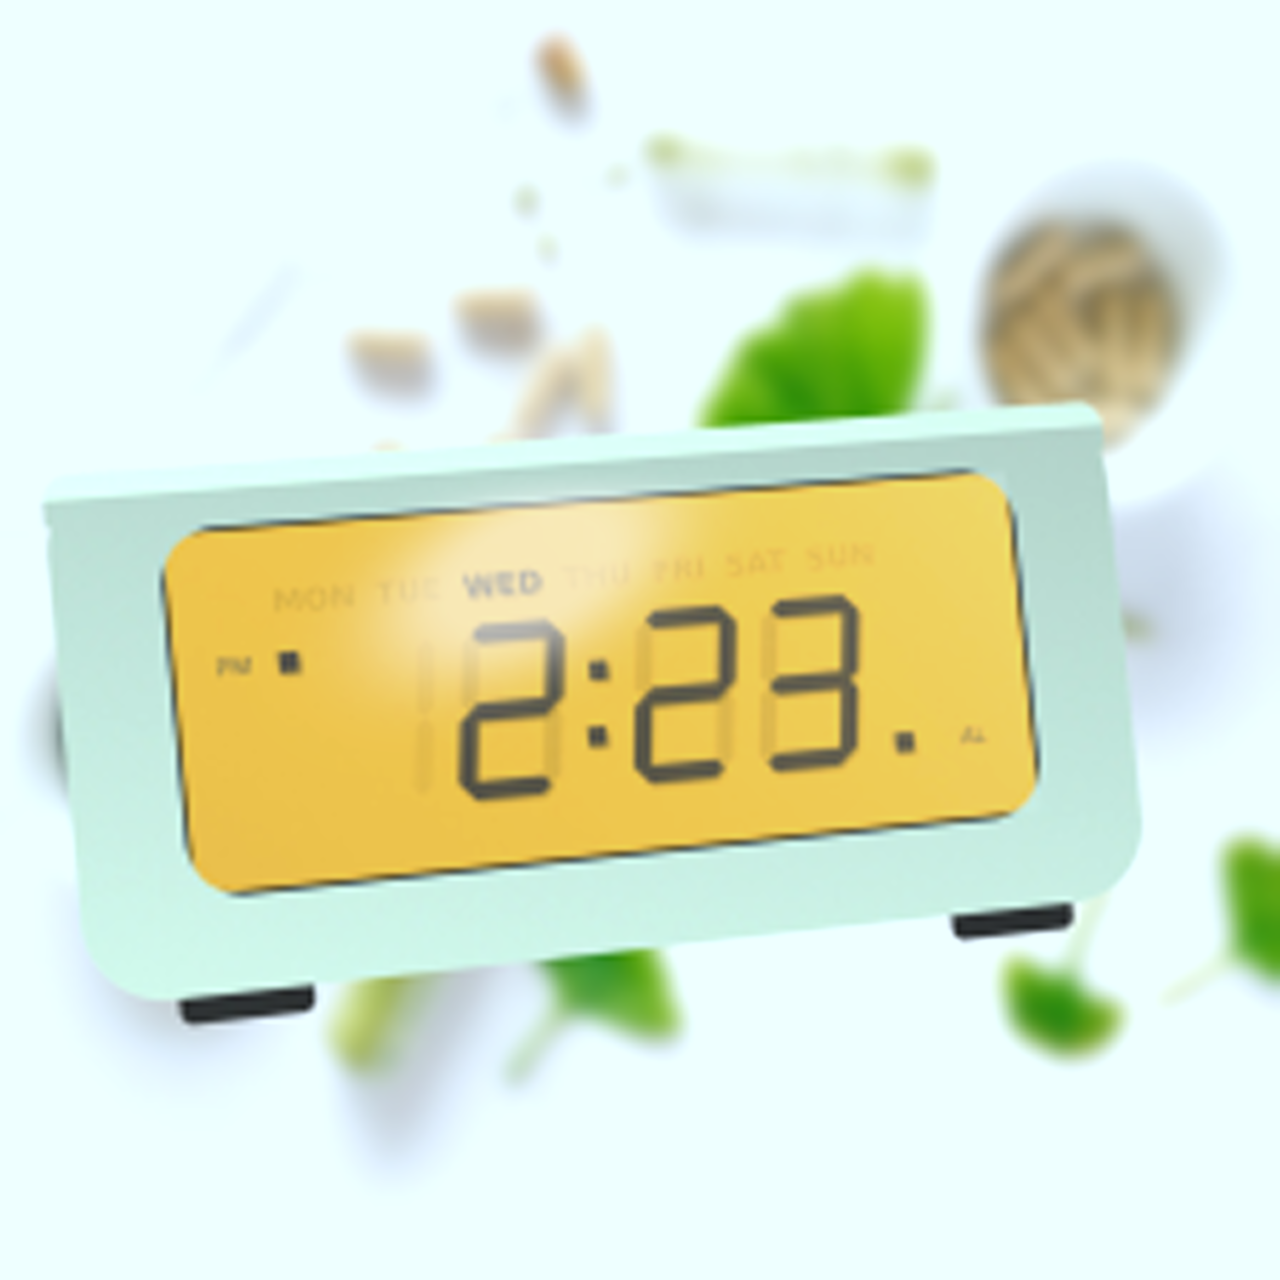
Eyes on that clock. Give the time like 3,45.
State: 2,23
